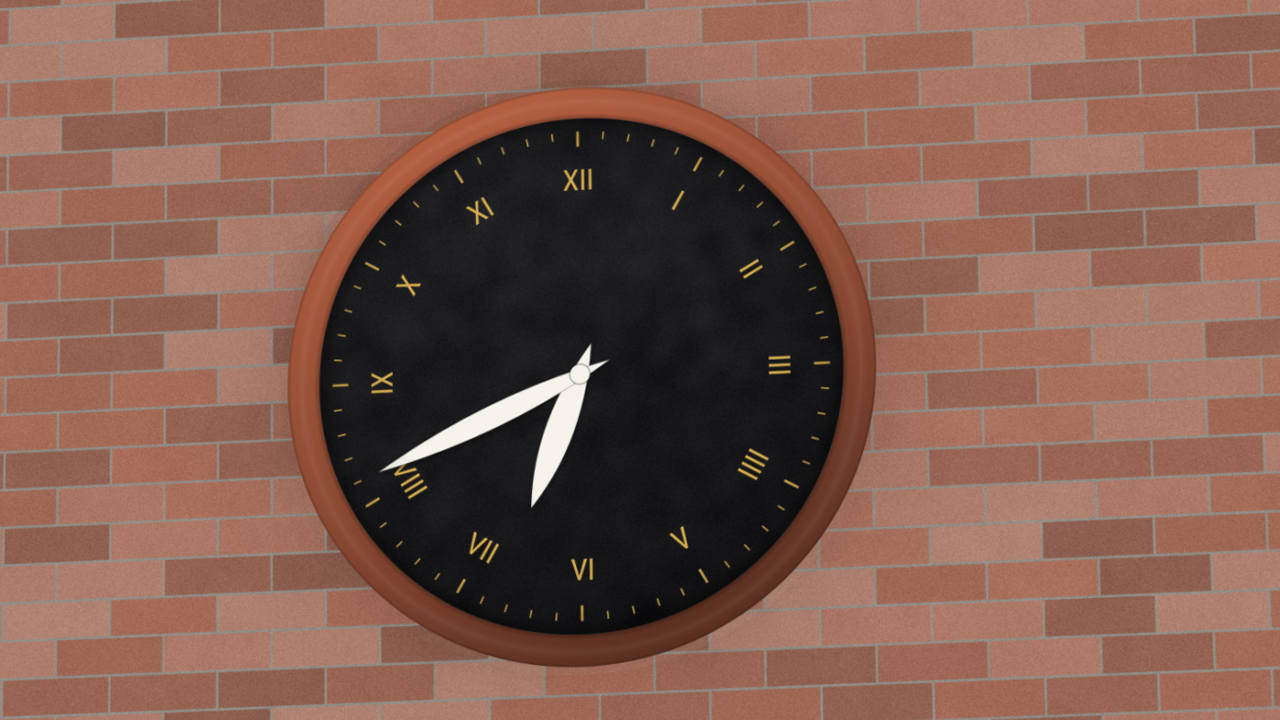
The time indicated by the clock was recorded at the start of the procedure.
6:41
